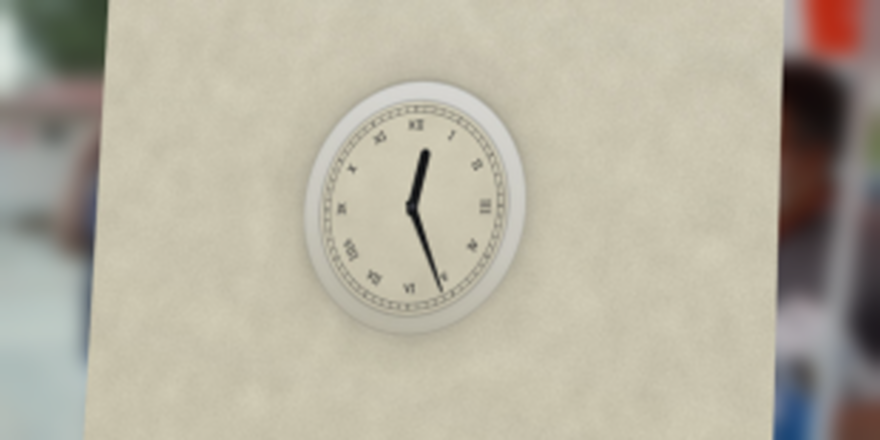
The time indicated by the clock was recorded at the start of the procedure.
12:26
